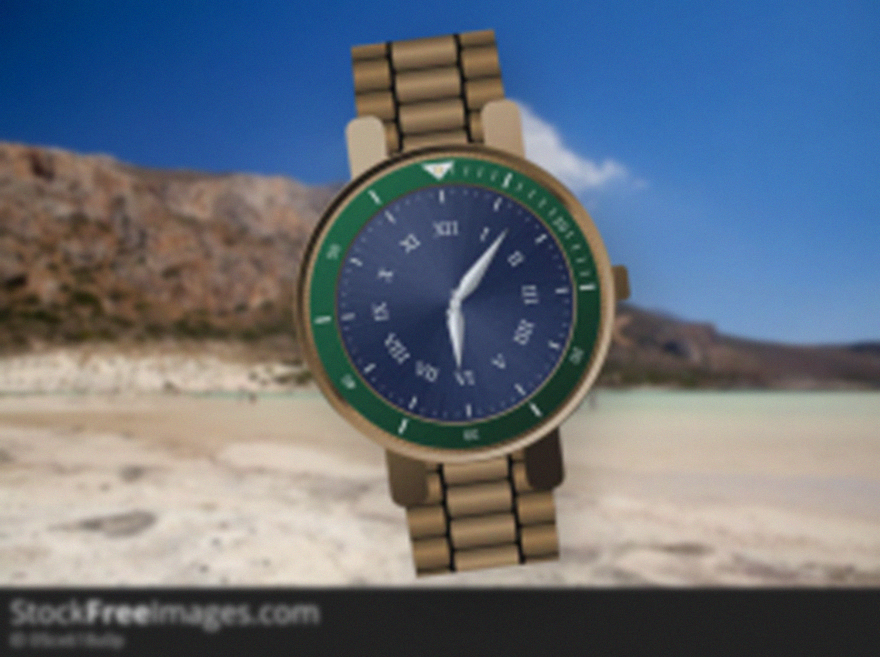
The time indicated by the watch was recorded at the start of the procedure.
6:07
